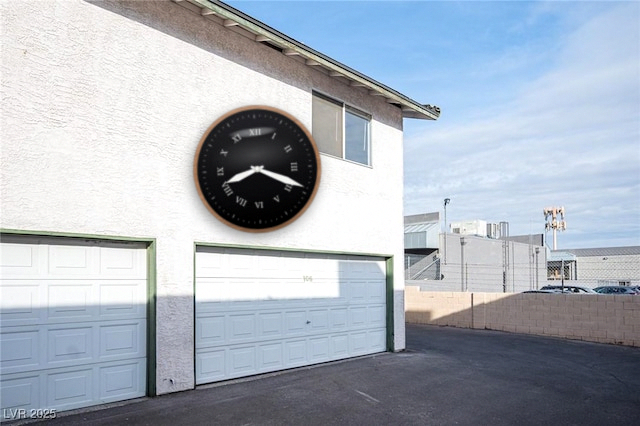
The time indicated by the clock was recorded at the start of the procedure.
8:19
